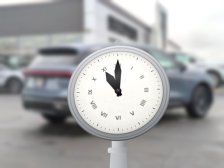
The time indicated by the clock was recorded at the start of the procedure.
11:00
